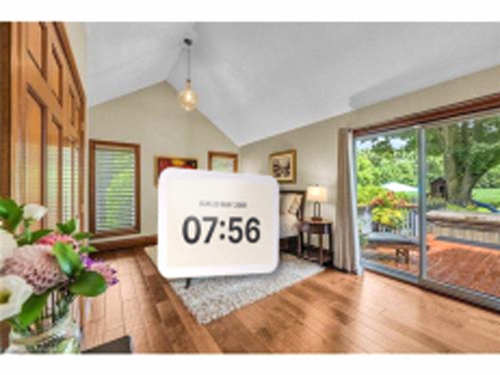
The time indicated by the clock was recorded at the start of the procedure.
7:56
